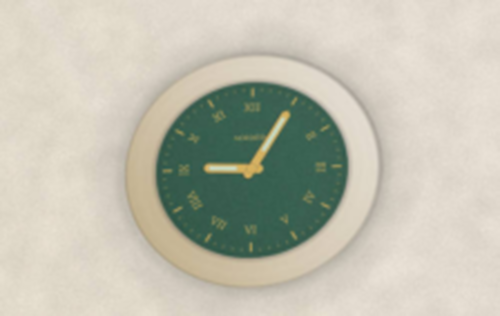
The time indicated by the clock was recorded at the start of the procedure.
9:05
